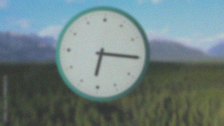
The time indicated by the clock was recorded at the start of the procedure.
6:15
